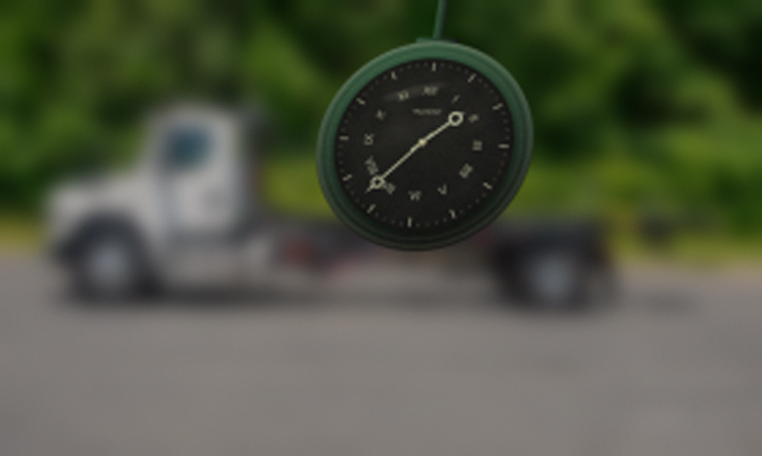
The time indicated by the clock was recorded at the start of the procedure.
1:37
